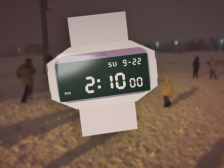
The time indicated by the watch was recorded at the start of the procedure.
2:10:00
